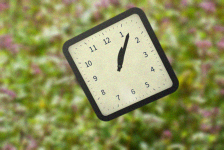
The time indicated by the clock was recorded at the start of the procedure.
1:07
